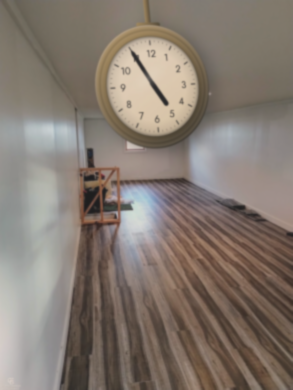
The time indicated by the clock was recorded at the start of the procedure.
4:55
